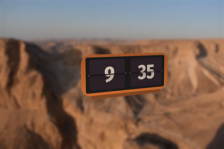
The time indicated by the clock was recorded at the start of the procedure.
9:35
